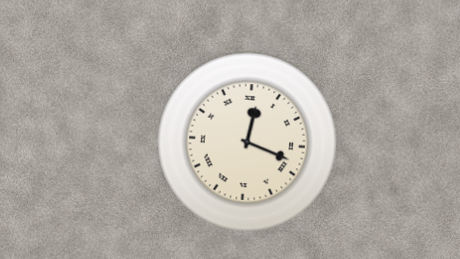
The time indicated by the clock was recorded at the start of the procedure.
12:18
